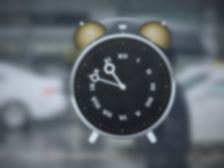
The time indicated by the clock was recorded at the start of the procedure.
10:48
